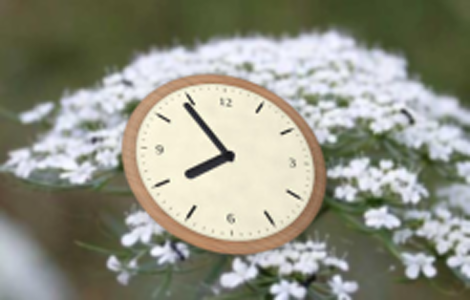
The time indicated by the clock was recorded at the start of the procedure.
7:54
